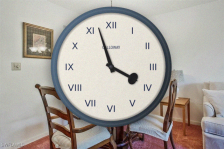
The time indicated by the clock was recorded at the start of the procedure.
3:57
